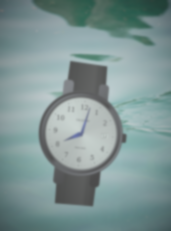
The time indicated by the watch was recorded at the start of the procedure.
8:02
